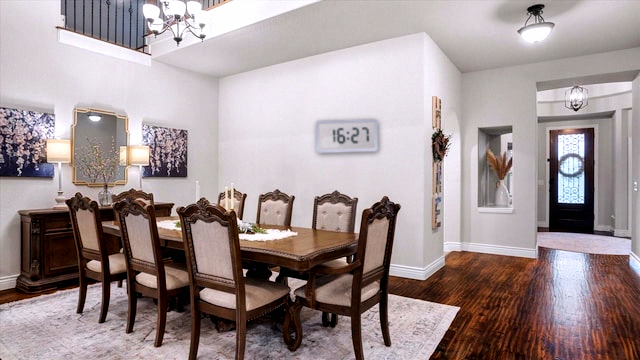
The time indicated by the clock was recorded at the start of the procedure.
16:27
